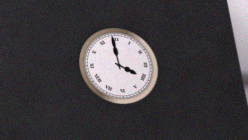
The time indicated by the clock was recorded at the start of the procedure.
3:59
